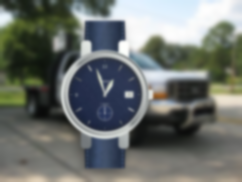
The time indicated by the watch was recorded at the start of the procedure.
12:57
